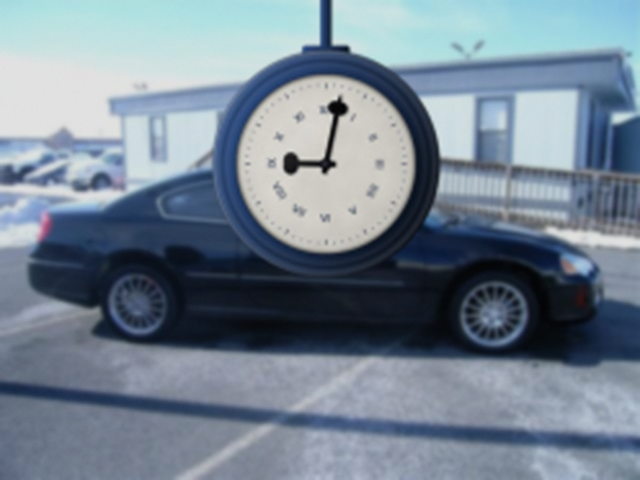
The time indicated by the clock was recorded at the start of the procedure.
9:02
